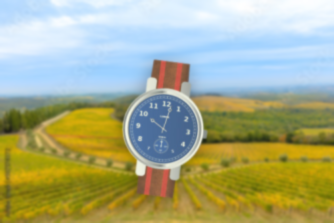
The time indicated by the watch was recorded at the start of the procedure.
10:02
